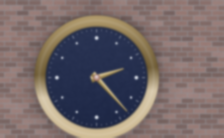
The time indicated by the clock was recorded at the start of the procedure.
2:23
